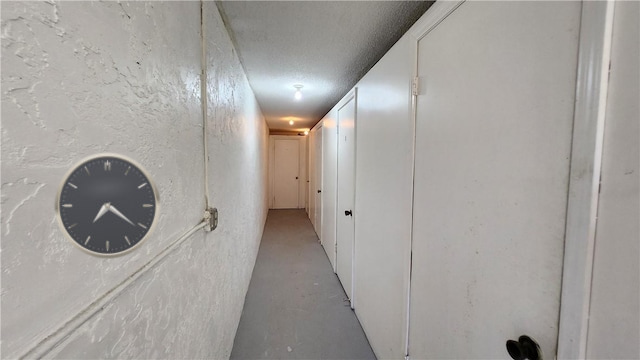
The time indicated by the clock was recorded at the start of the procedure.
7:21
